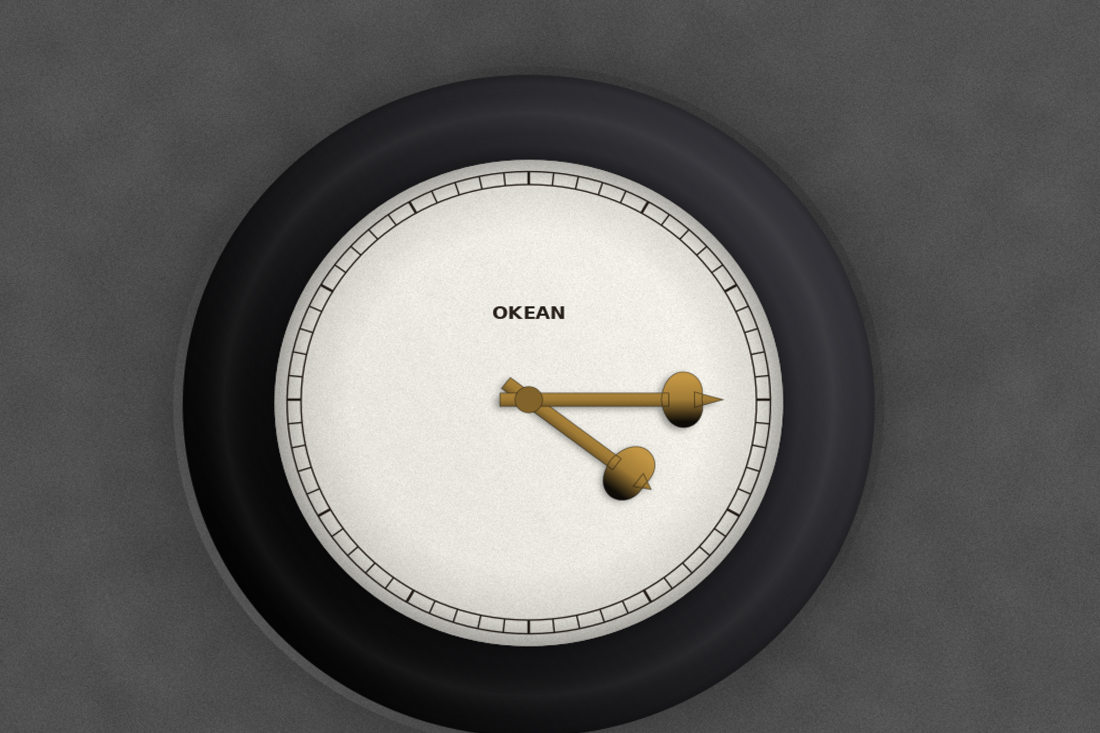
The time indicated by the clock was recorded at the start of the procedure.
4:15
